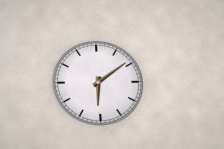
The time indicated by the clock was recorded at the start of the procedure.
6:09
